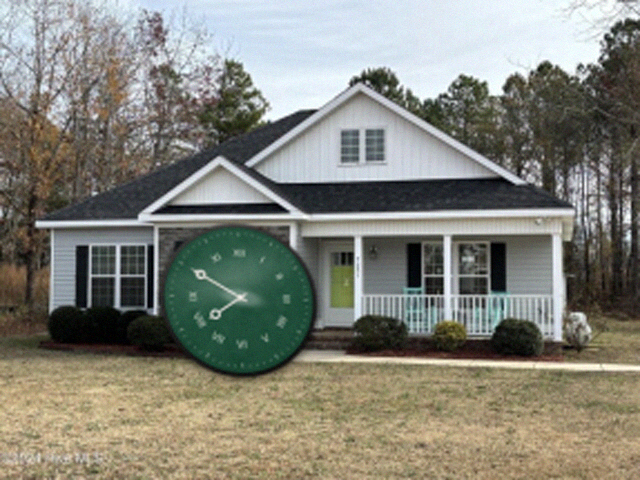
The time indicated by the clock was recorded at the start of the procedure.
7:50
